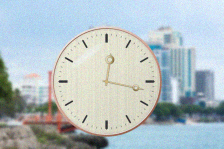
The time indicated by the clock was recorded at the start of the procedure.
12:17
